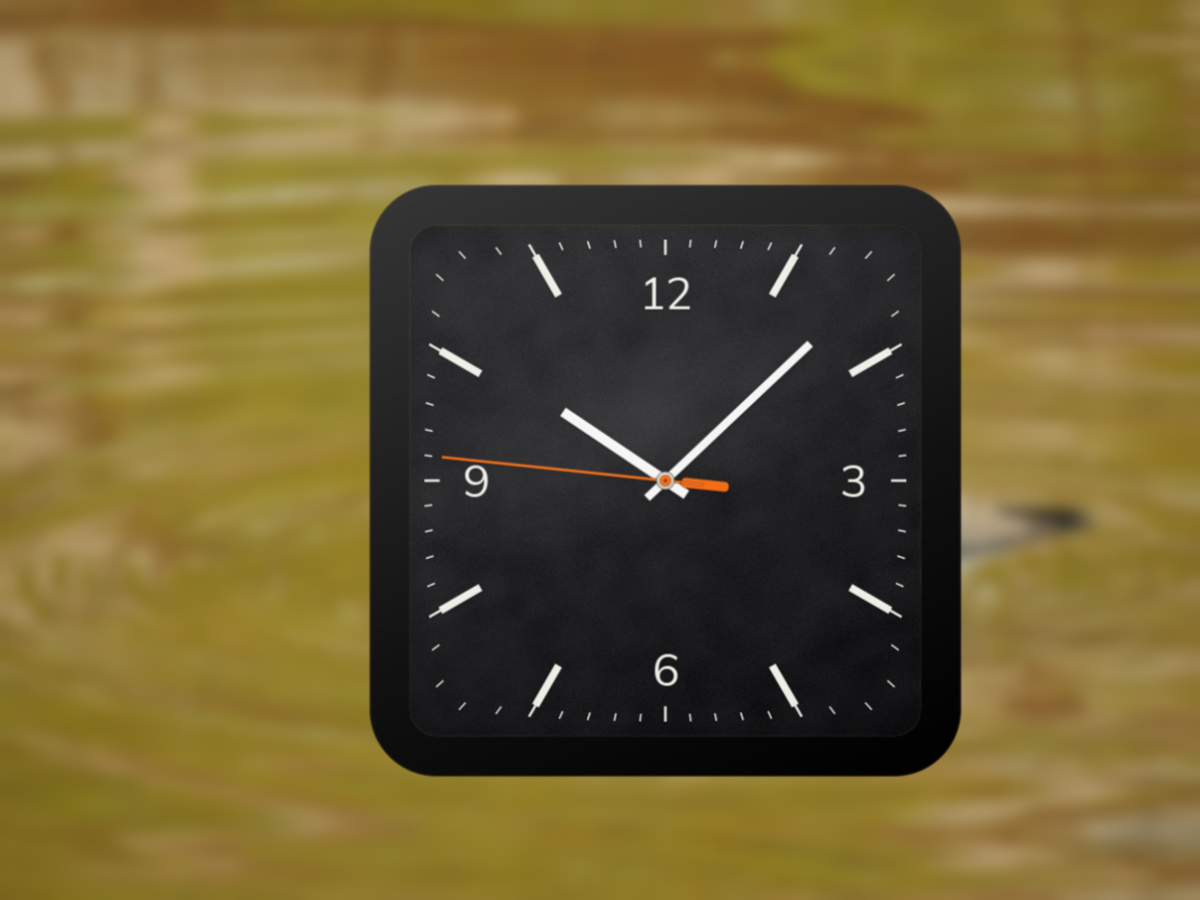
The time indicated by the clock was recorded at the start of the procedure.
10:07:46
